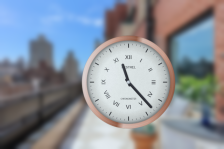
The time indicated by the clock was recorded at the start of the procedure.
11:23
